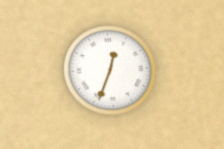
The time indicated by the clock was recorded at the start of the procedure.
12:34
